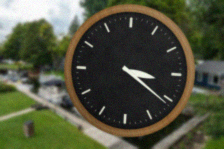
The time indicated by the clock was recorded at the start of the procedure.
3:21
